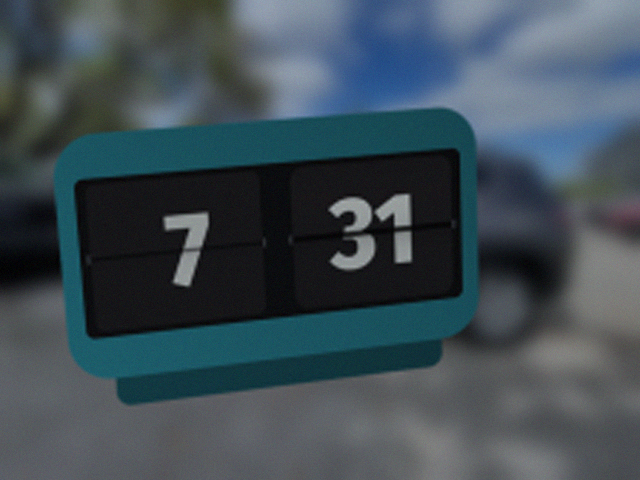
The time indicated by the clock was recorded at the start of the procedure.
7:31
